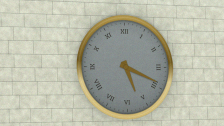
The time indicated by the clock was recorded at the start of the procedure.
5:19
